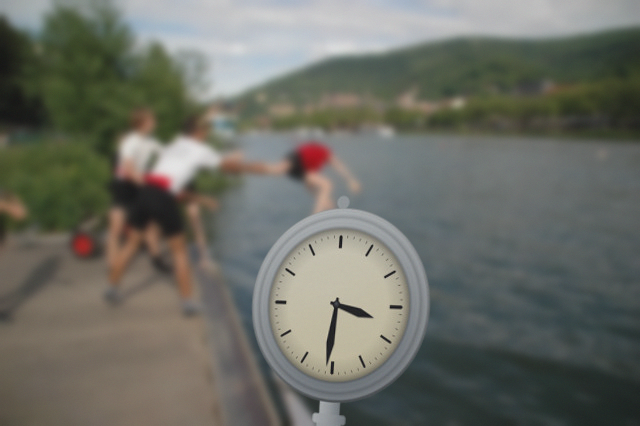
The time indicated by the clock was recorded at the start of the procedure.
3:31
